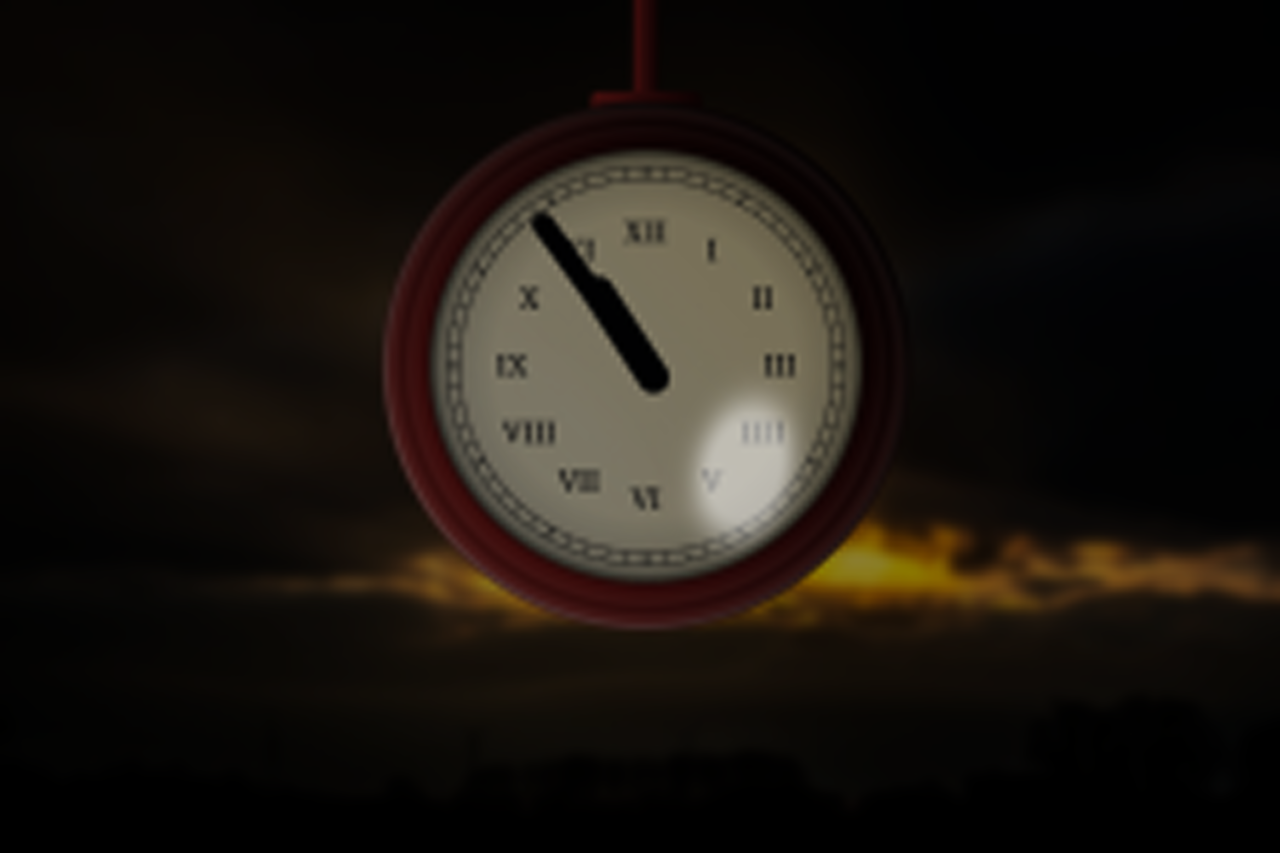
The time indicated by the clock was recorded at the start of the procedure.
10:54
